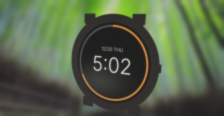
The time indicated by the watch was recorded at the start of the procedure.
5:02
